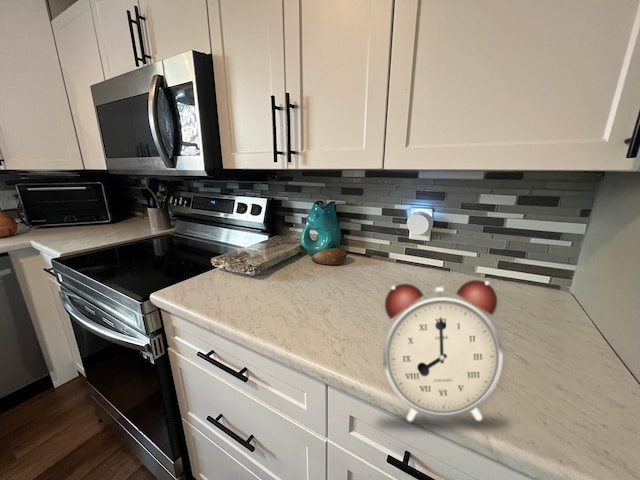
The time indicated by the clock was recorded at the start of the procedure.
8:00
